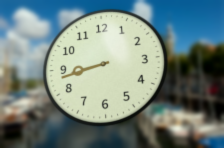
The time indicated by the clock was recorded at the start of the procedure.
8:43
